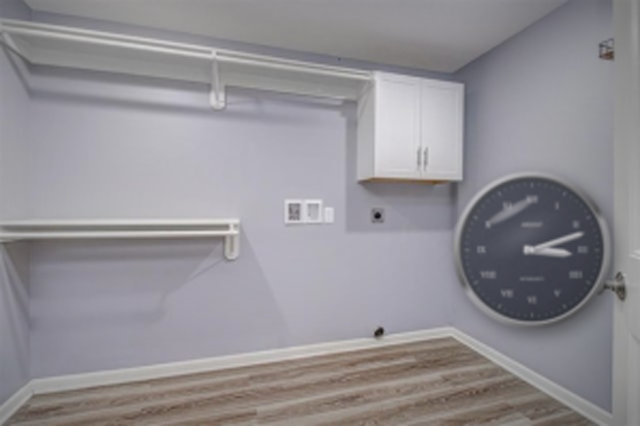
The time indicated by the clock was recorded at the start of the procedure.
3:12
